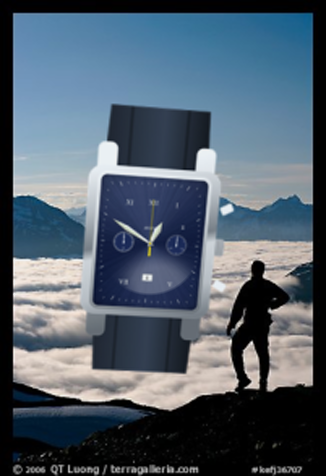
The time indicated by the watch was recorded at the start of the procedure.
12:50
